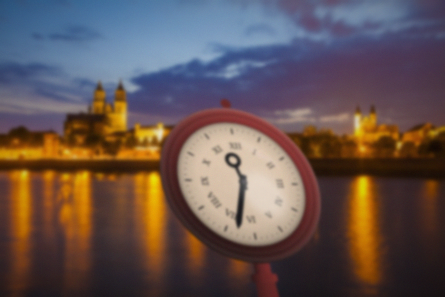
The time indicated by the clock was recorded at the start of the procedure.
11:33
